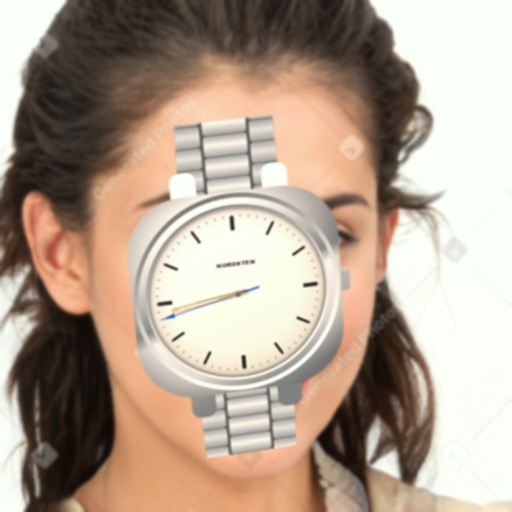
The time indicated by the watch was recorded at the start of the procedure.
8:43:43
